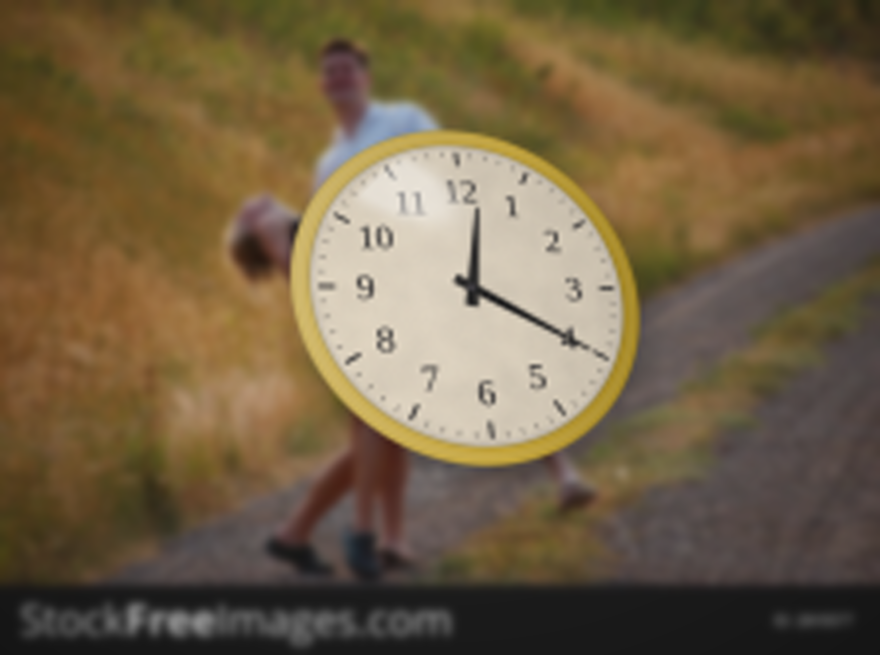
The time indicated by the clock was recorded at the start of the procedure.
12:20
